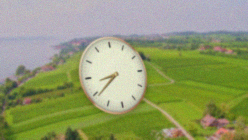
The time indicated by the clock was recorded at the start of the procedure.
8:39
